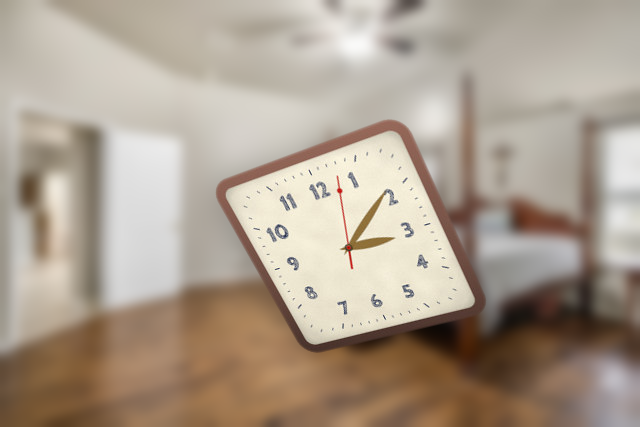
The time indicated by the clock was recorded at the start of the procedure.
3:09:03
